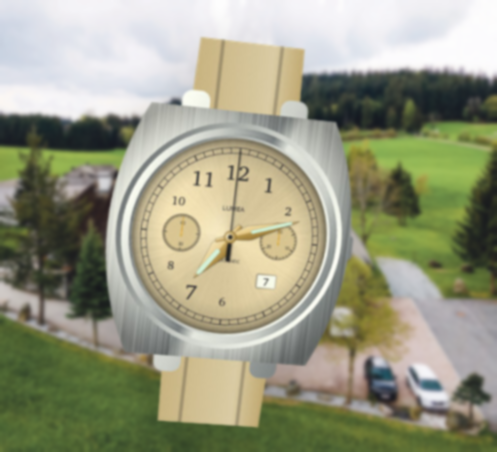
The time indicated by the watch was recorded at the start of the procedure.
7:12
